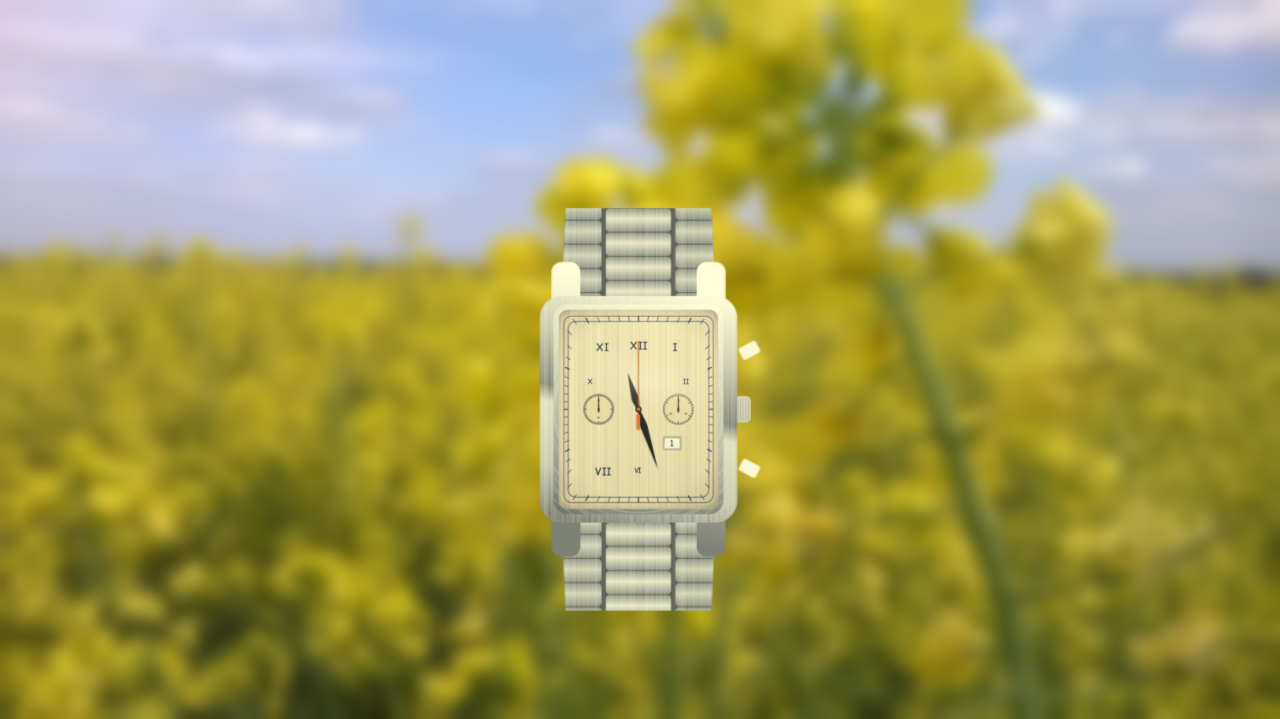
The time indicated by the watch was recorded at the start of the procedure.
11:27
